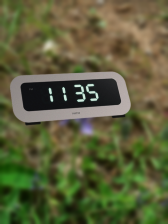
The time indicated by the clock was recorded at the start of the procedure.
11:35
